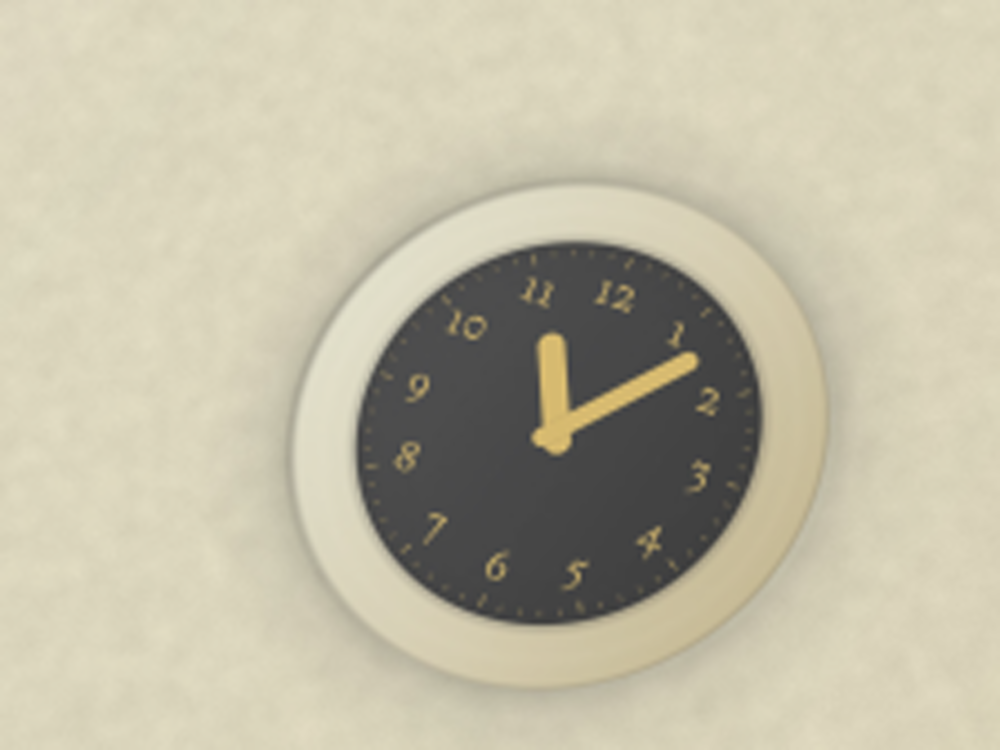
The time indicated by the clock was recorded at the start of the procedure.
11:07
